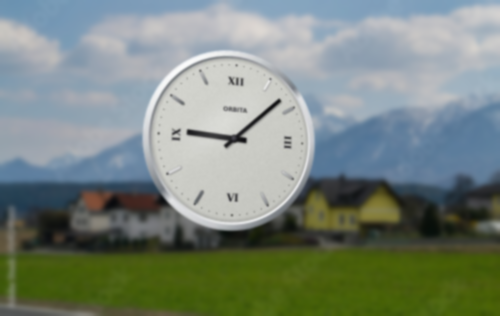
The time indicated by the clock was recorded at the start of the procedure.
9:08
